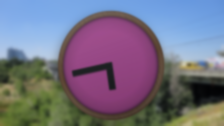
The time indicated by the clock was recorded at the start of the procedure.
5:43
